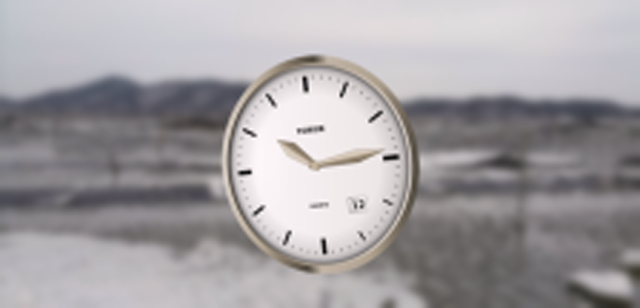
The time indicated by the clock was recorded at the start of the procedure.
10:14
